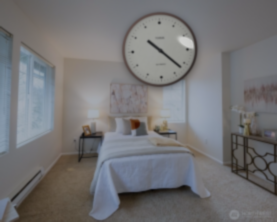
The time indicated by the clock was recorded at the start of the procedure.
10:22
